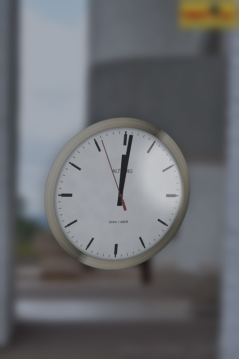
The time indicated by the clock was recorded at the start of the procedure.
12:00:56
